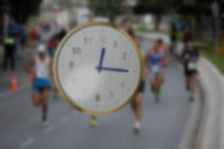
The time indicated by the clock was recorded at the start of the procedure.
12:15
